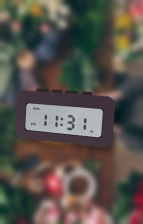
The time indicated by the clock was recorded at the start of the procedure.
11:31
